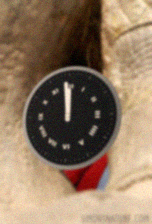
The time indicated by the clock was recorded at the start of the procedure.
11:59
